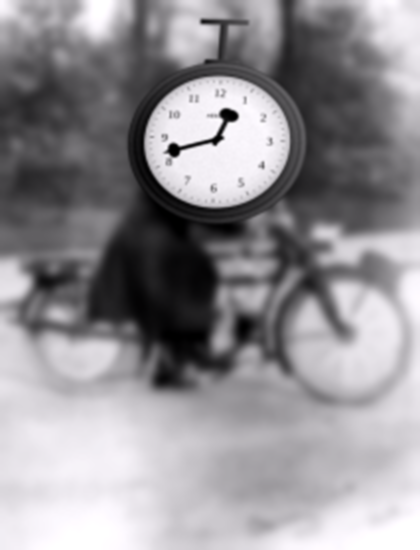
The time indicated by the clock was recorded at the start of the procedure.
12:42
